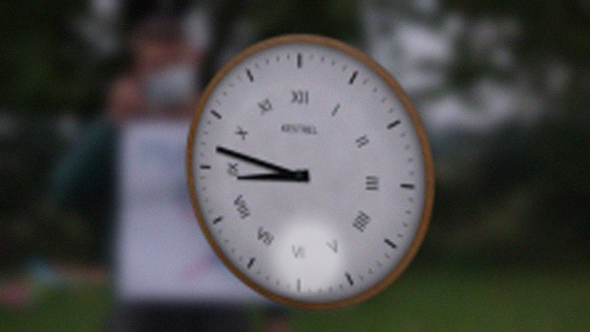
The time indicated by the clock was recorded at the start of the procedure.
8:47
